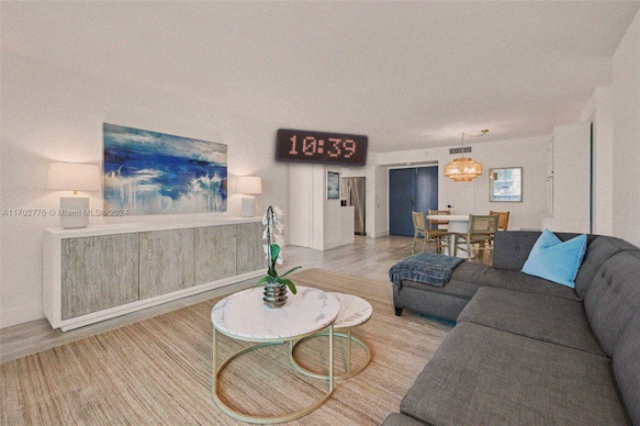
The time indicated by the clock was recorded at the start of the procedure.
10:39
